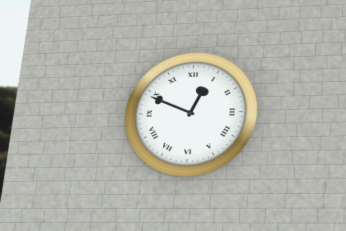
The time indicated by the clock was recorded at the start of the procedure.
12:49
